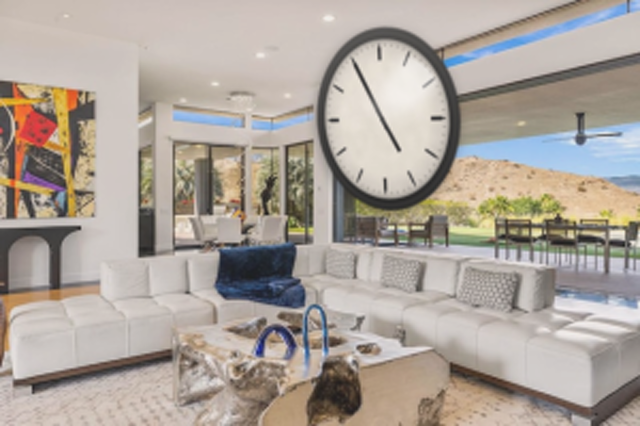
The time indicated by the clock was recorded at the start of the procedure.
4:55
